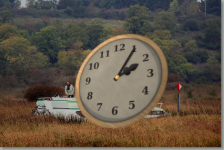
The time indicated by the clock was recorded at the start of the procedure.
2:05
